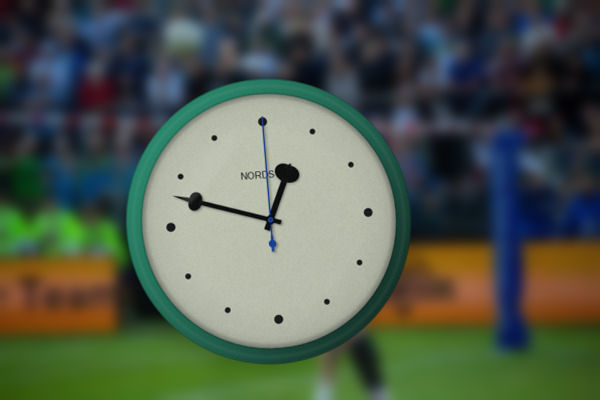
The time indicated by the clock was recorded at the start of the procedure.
12:48:00
